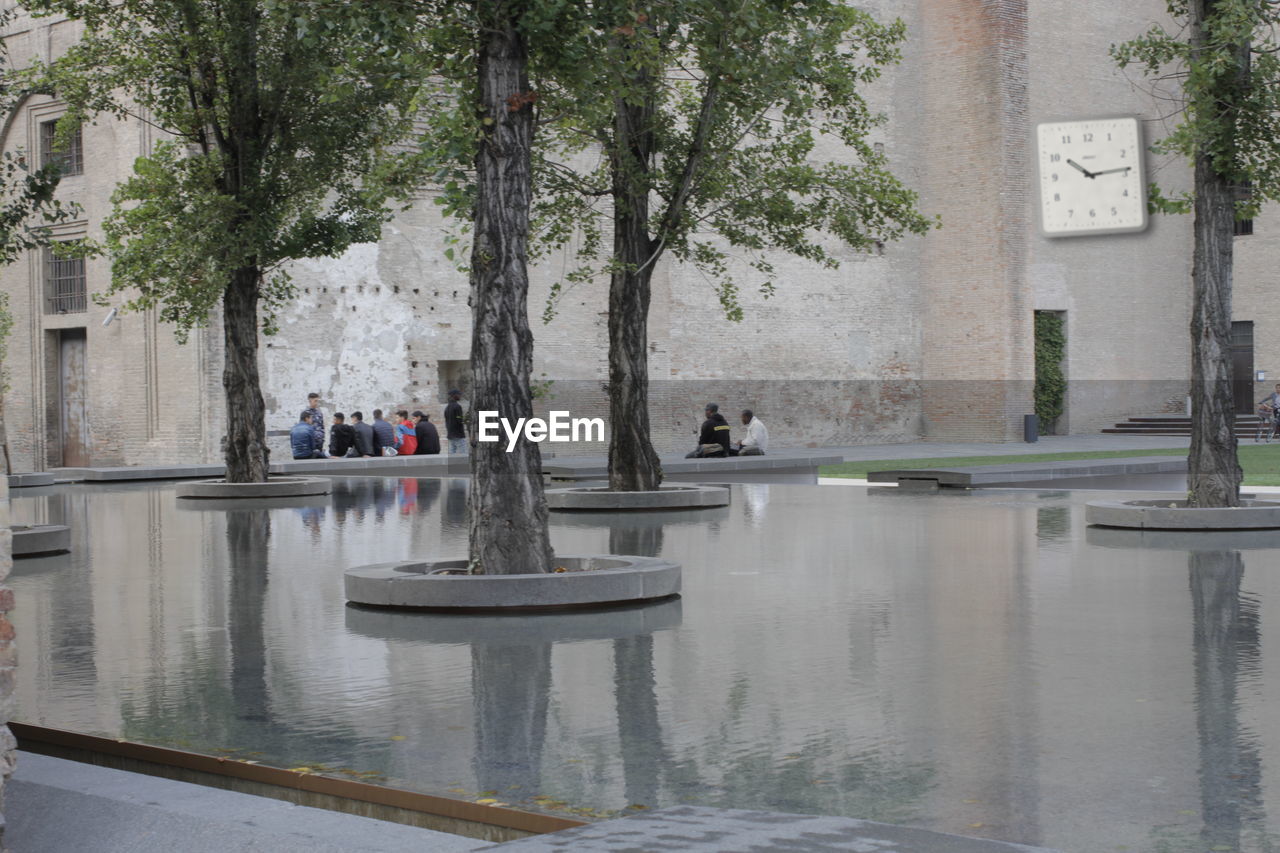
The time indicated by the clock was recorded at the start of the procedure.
10:14
